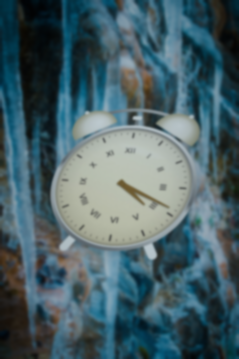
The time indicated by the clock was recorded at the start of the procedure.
4:19
